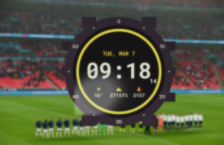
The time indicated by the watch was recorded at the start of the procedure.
9:18
